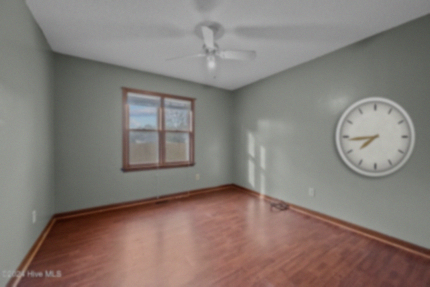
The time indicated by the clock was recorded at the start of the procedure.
7:44
